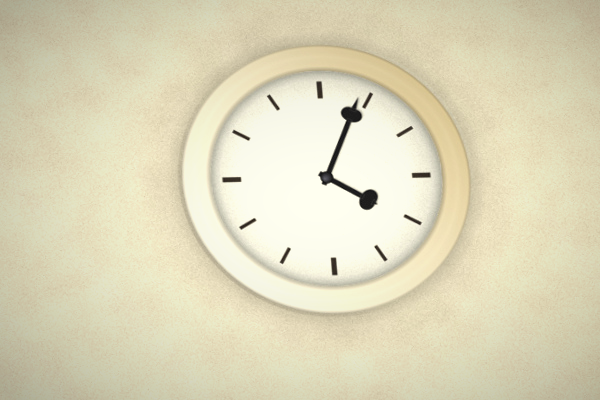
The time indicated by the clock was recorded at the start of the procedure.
4:04
